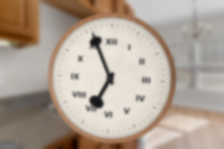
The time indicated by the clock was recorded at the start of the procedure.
6:56
